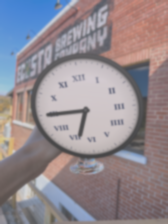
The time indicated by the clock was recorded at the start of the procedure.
6:45
